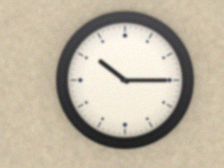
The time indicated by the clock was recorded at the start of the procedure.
10:15
